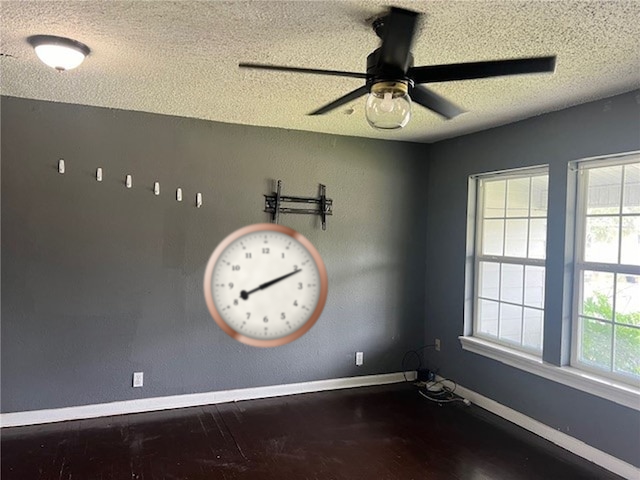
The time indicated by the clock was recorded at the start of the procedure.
8:11
